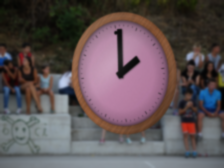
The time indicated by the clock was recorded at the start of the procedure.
2:01
